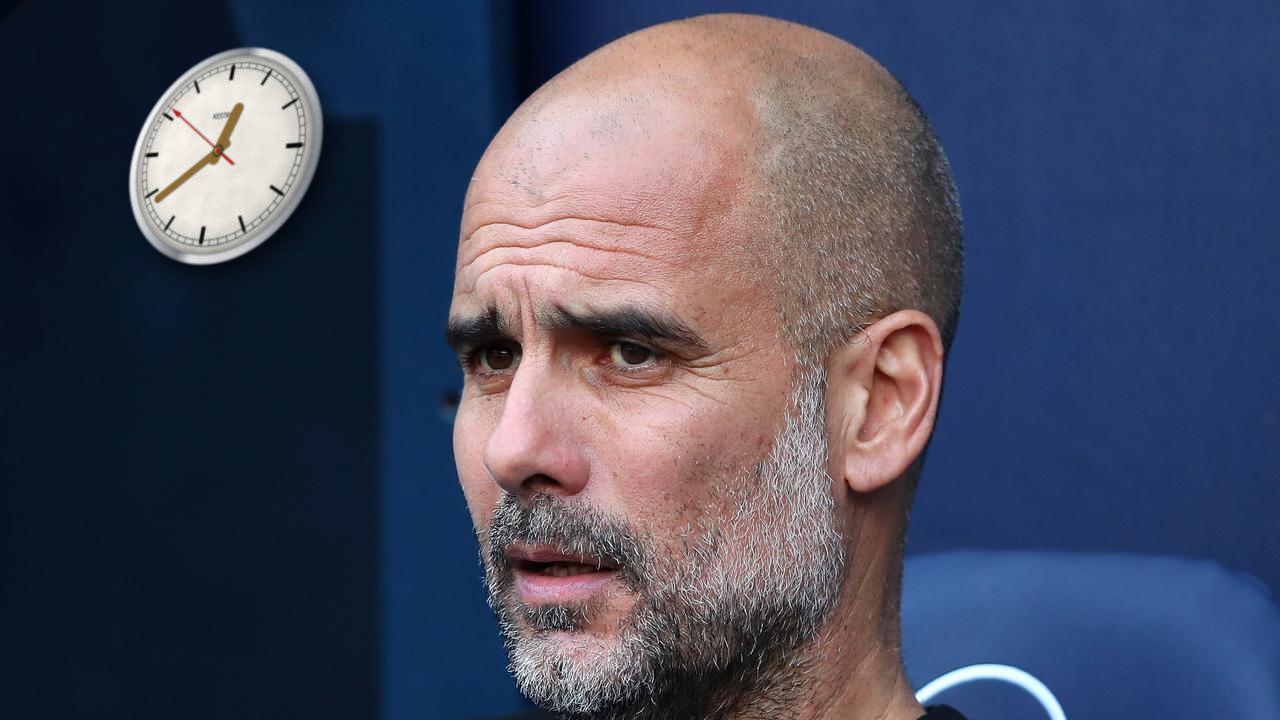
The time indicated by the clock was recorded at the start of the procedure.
12:38:51
